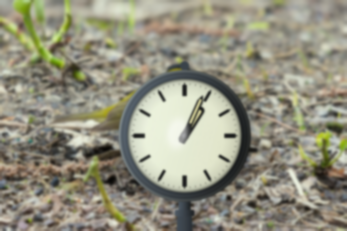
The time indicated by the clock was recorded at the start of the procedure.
1:04
